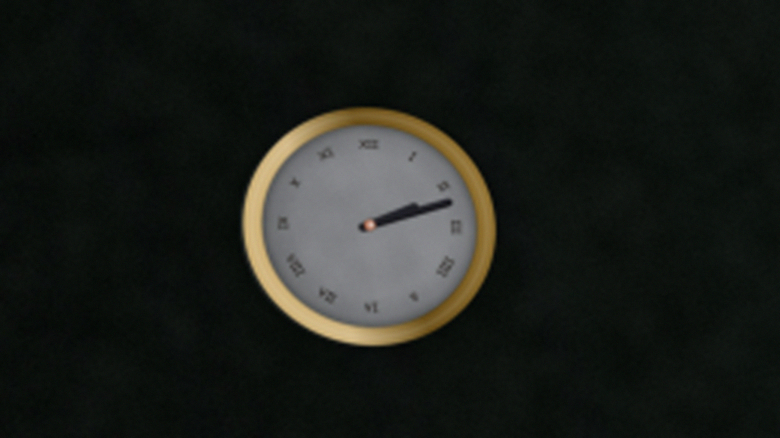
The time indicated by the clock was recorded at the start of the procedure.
2:12
